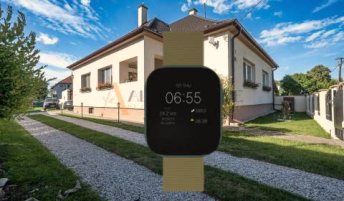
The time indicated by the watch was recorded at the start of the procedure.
6:55
